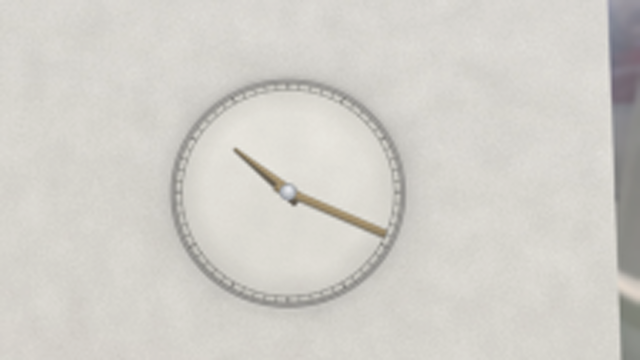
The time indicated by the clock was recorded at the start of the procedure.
10:19
